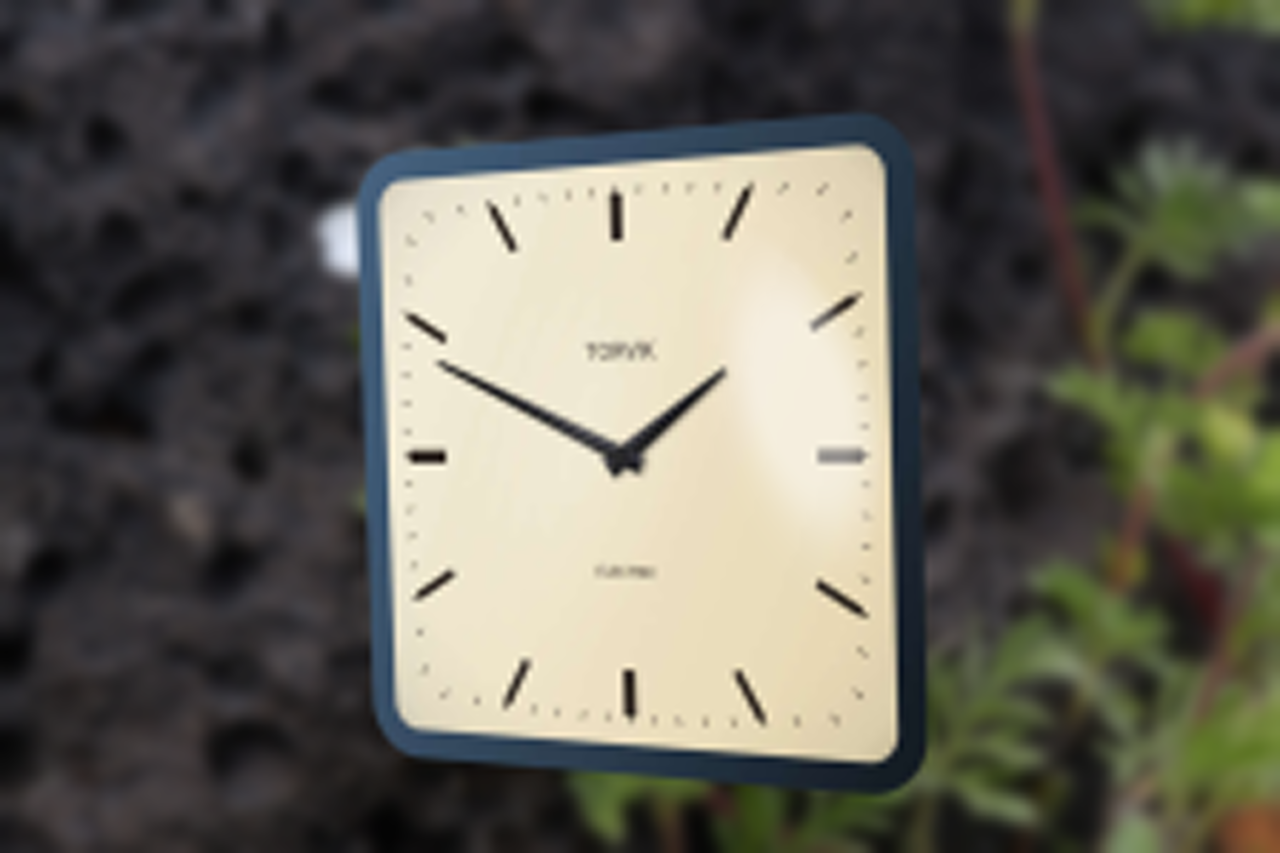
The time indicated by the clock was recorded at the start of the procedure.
1:49
